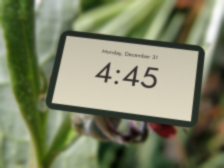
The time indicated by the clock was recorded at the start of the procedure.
4:45
